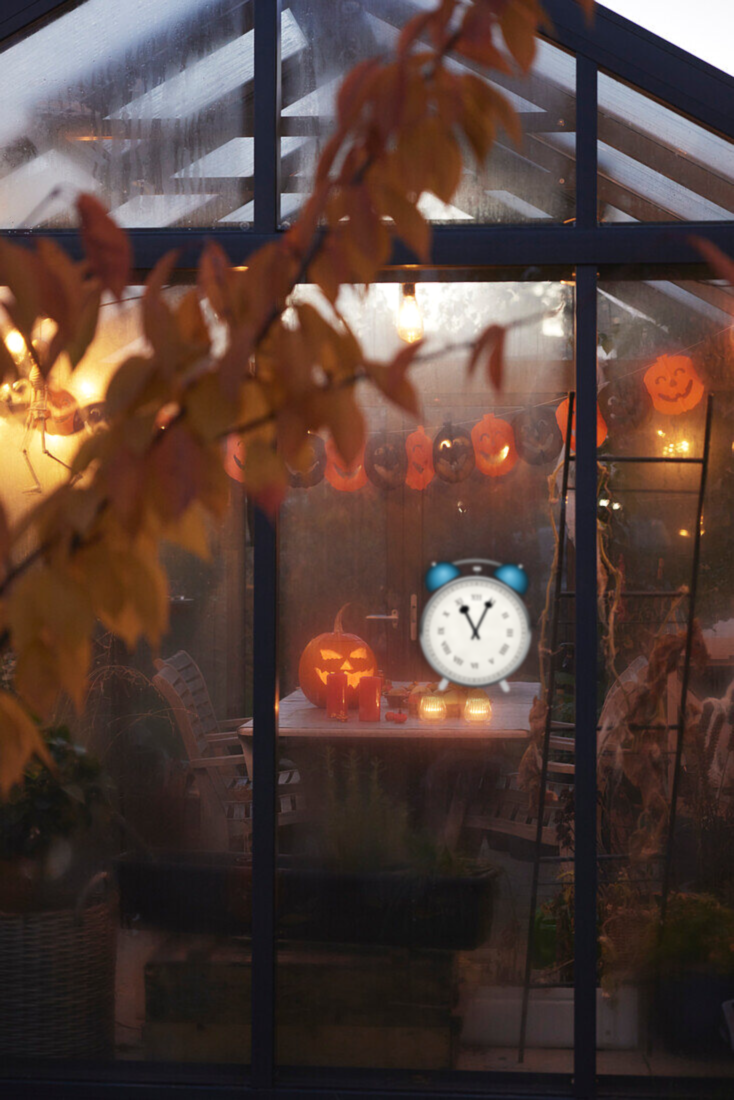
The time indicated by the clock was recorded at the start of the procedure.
11:04
